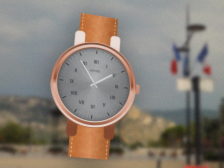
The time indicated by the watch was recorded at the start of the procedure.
1:54
